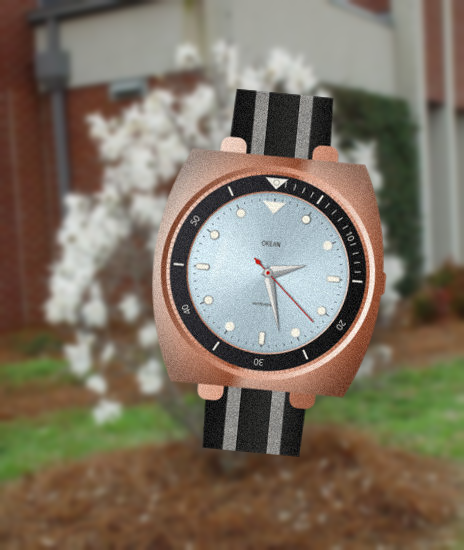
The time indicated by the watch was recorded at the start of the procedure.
2:27:22
